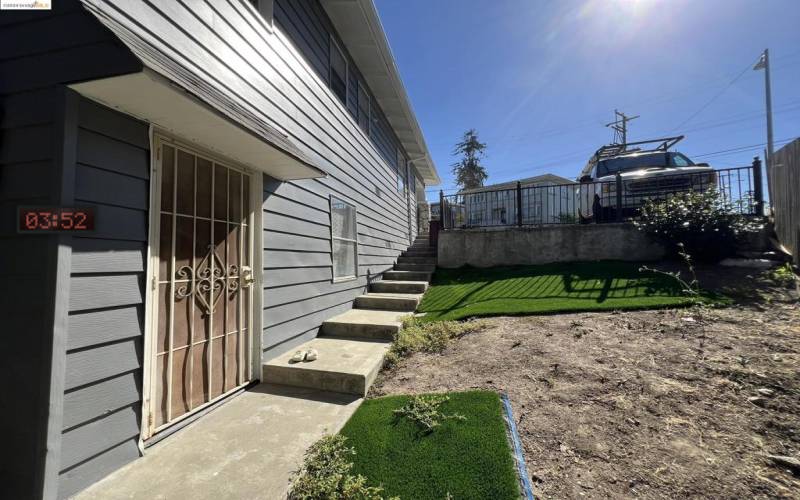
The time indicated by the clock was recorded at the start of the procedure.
3:52
